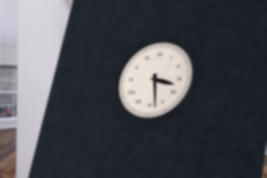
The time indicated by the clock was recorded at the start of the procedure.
3:28
